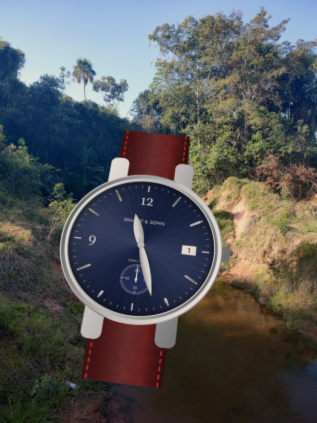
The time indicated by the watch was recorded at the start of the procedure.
11:27
